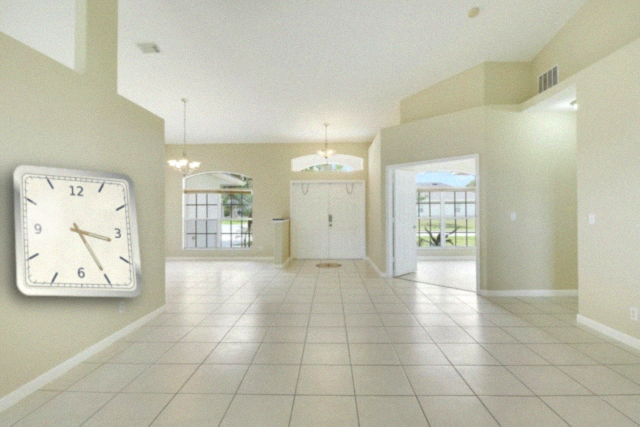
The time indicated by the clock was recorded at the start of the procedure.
3:25
